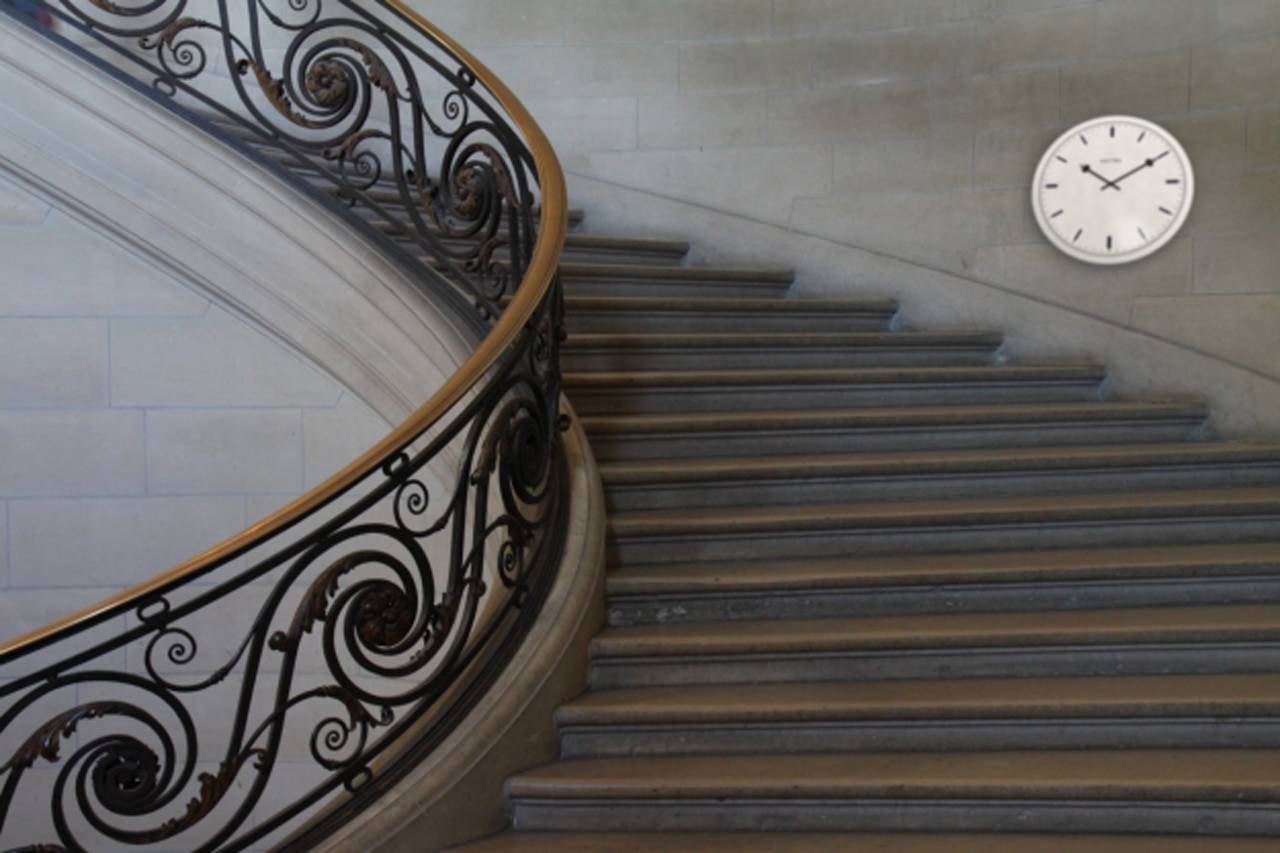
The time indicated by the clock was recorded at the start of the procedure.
10:10
